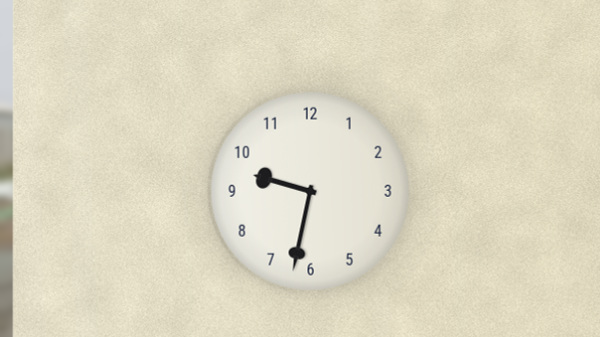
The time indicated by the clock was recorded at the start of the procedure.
9:32
